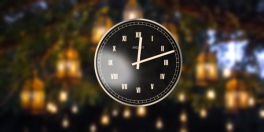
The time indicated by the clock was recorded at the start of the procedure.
12:12
